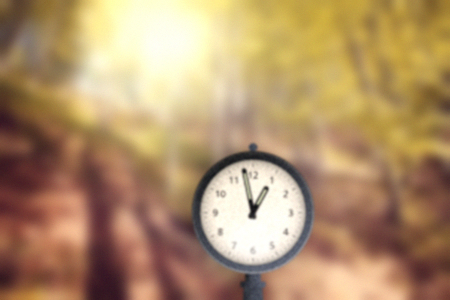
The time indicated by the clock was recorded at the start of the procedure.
12:58
